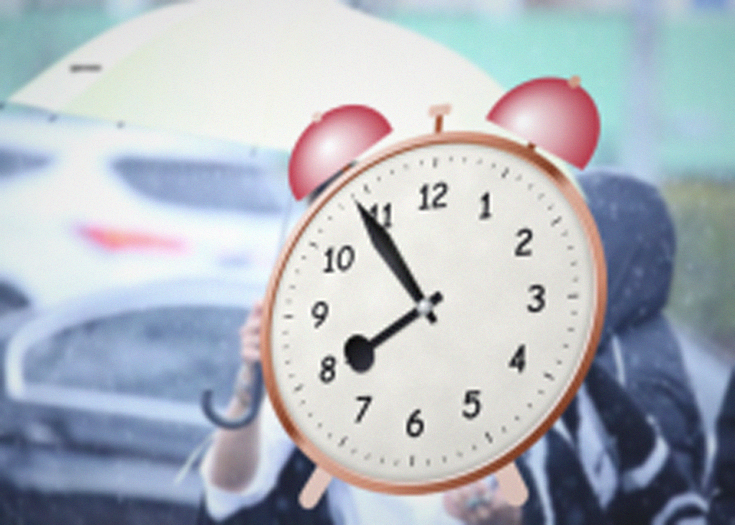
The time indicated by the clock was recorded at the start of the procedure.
7:54
